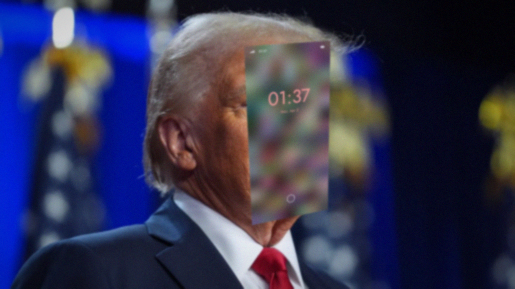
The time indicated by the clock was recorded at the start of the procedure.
1:37
